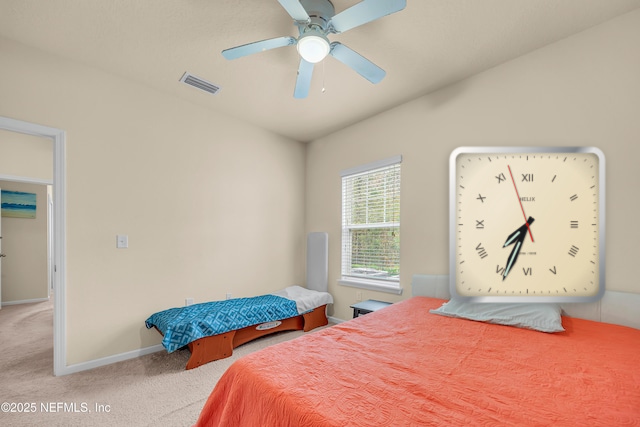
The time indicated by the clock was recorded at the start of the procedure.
7:33:57
